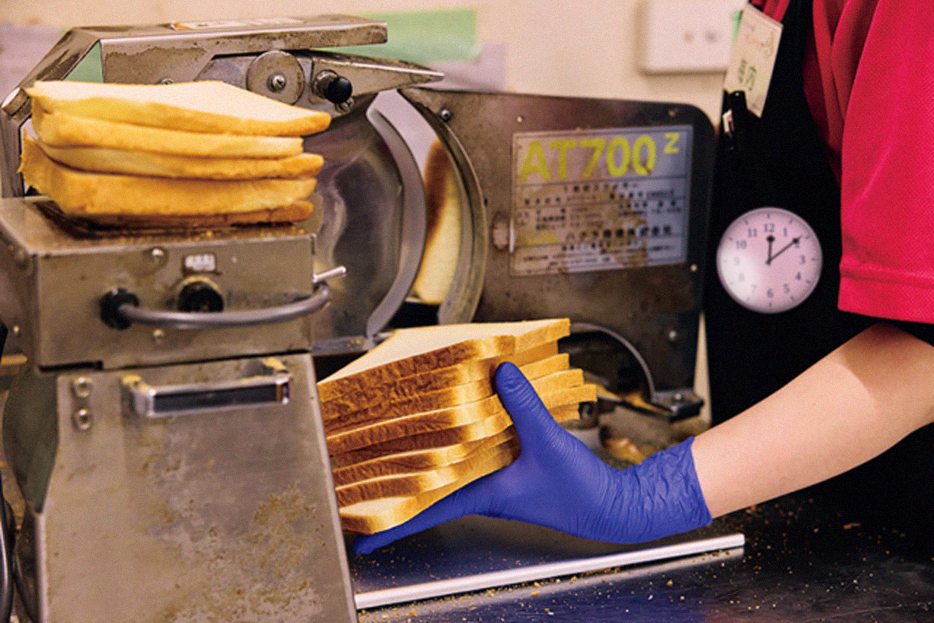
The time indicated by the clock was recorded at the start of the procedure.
12:09
